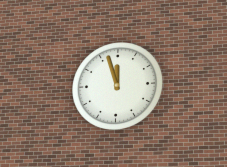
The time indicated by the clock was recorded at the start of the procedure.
11:57
